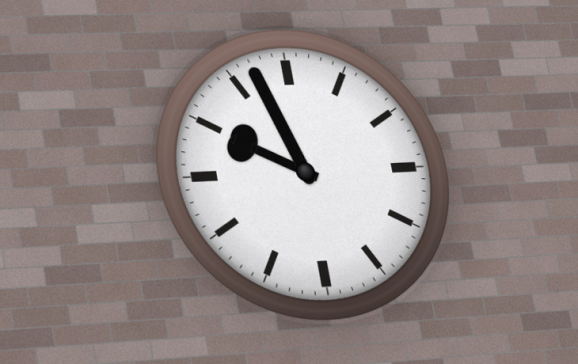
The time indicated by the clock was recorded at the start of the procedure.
9:57
